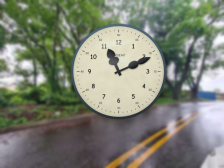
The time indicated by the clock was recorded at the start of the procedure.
11:11
